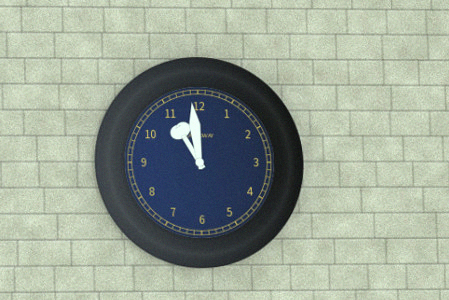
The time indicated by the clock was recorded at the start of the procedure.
10:59
